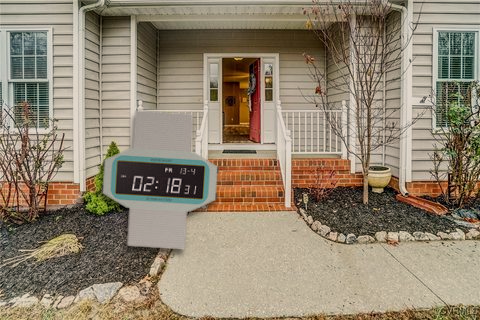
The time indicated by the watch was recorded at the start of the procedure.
2:18:31
